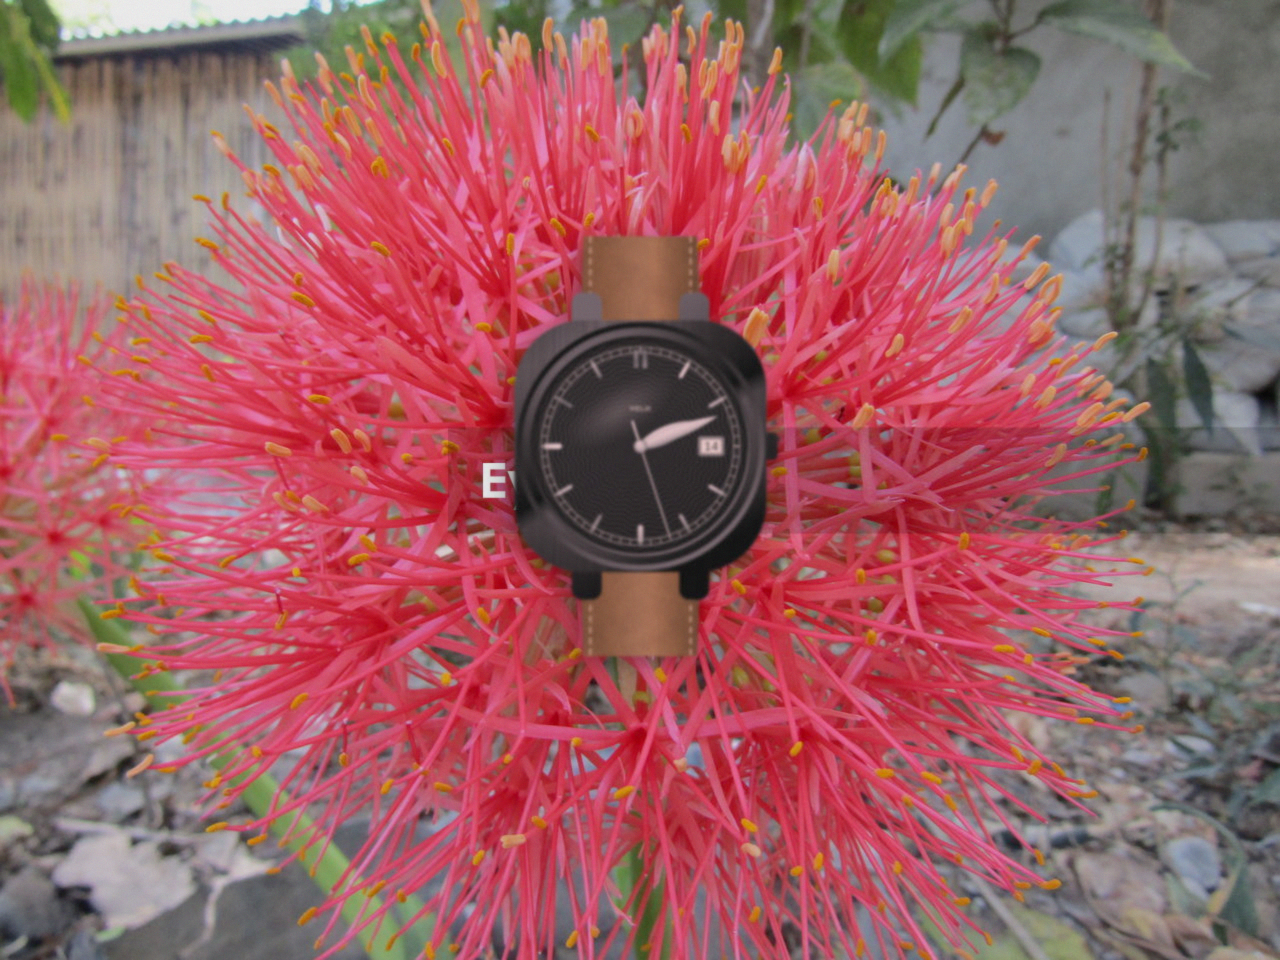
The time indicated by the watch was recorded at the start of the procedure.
2:11:27
